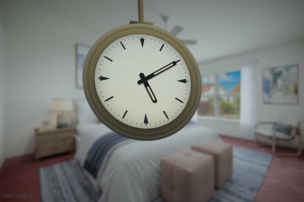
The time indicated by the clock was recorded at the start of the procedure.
5:10
